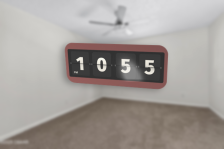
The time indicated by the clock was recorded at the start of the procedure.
10:55
